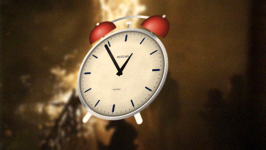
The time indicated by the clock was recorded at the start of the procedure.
12:54
